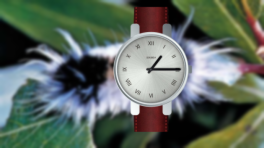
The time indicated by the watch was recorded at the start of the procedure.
1:15
